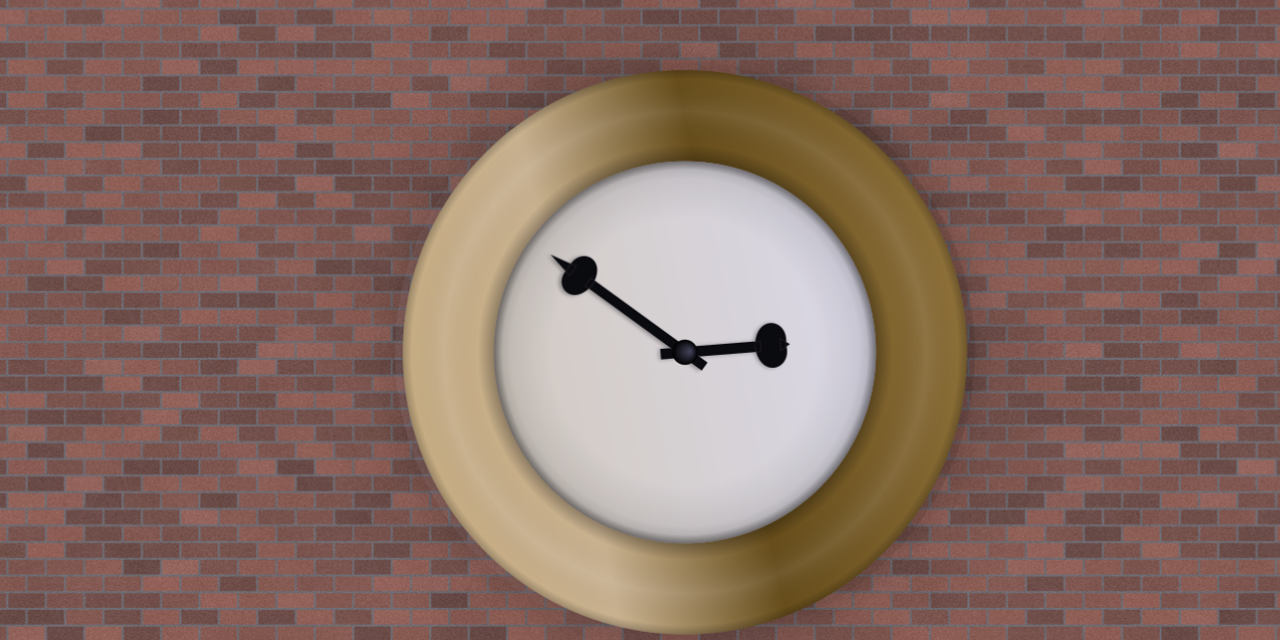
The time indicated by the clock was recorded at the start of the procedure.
2:51
